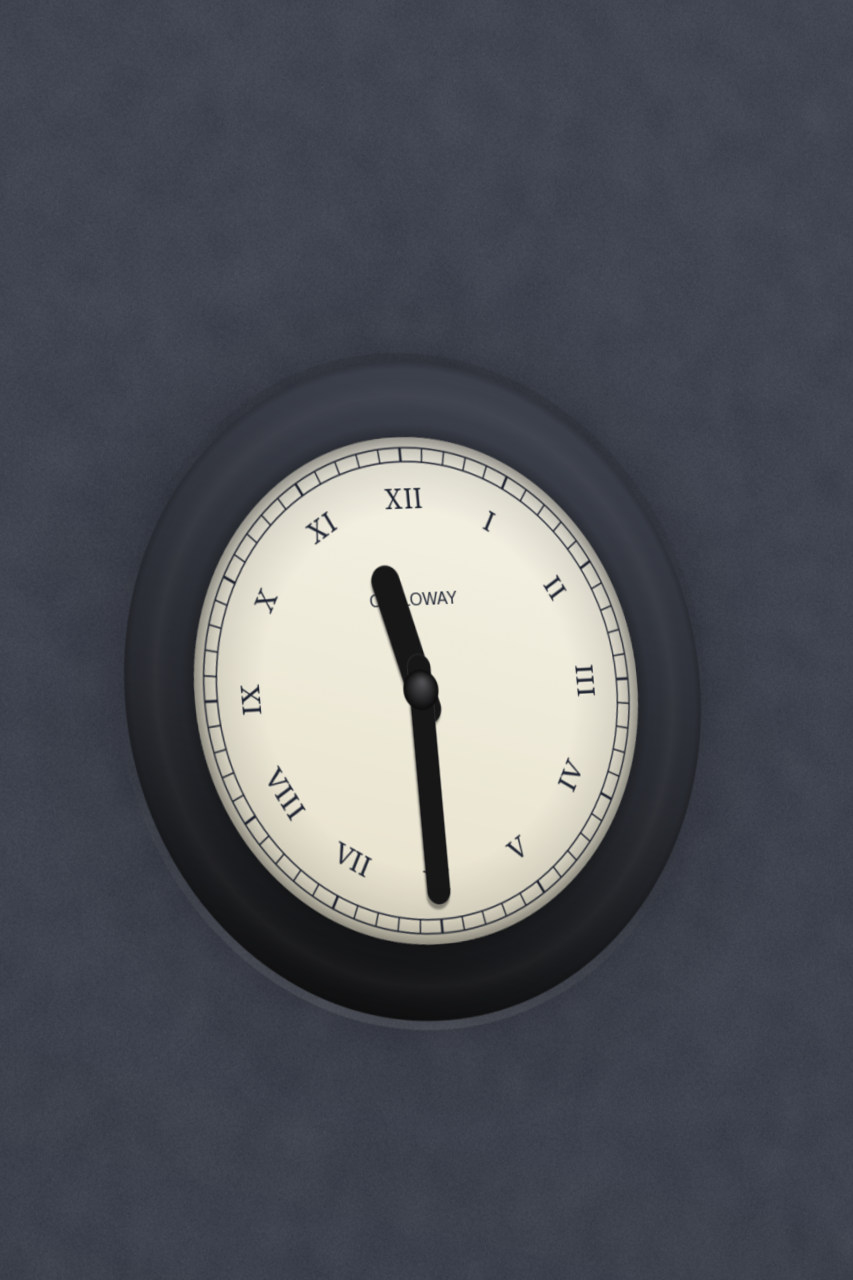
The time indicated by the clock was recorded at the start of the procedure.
11:30
